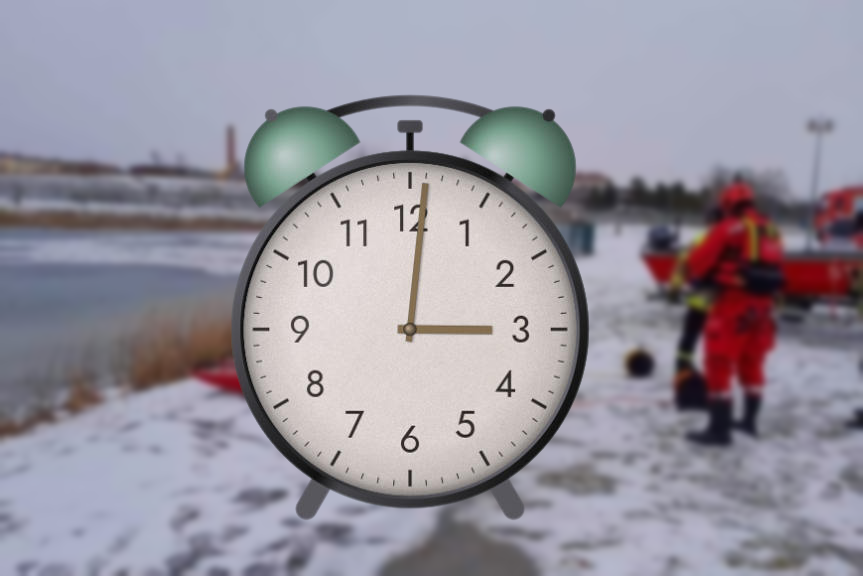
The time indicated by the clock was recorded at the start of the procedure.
3:01
